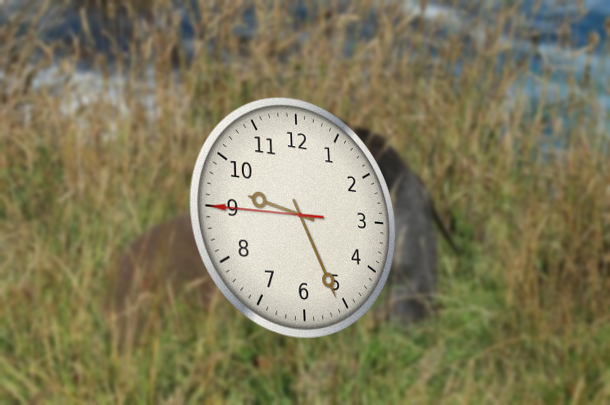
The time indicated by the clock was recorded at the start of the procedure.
9:25:45
